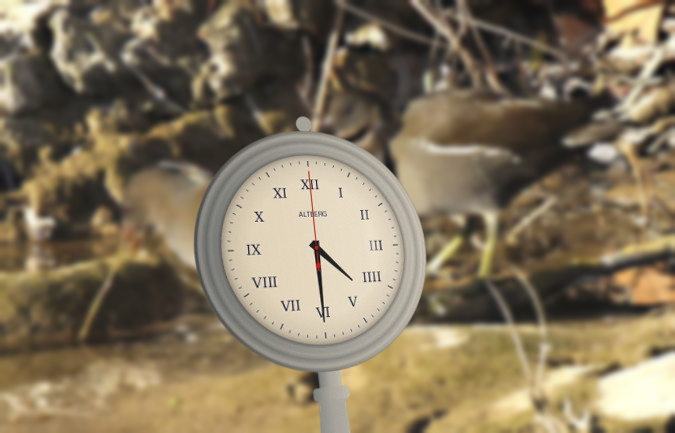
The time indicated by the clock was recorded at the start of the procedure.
4:30:00
